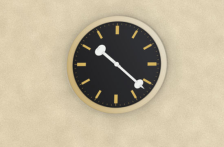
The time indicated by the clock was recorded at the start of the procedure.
10:22
